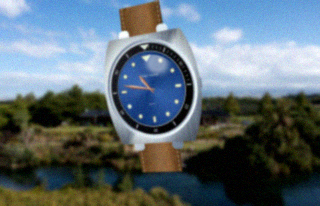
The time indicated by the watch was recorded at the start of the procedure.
10:47
